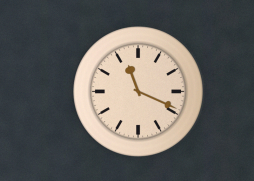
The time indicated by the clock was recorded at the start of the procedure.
11:19
